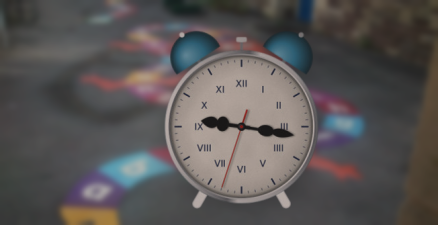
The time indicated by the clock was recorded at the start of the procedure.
9:16:33
